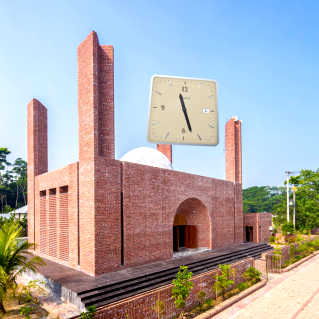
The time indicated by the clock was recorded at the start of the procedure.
11:27
